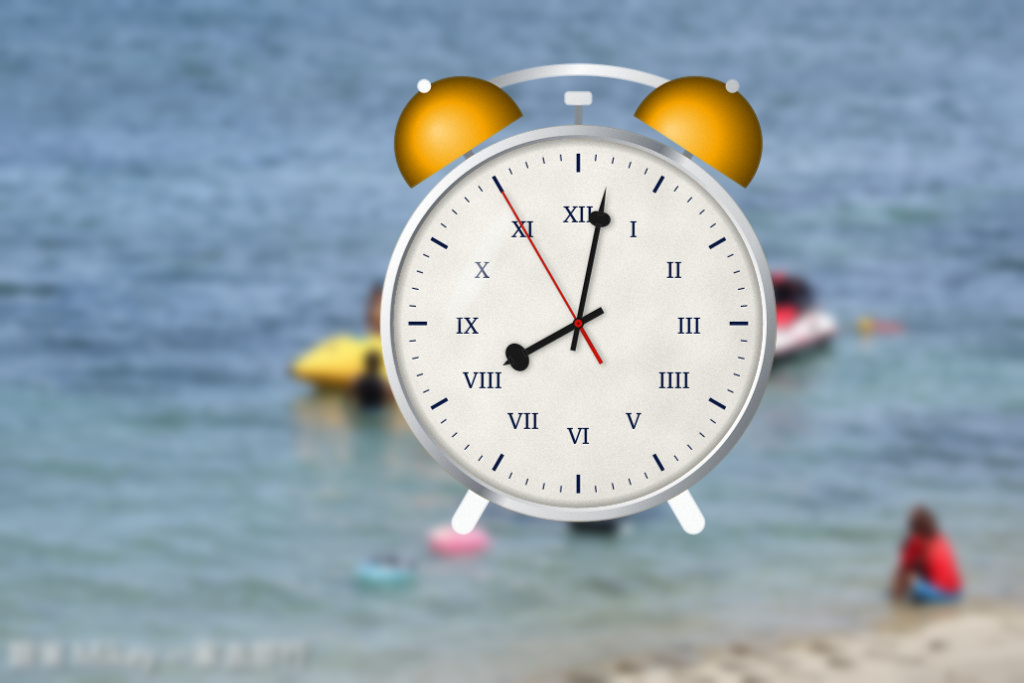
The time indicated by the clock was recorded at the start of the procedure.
8:01:55
